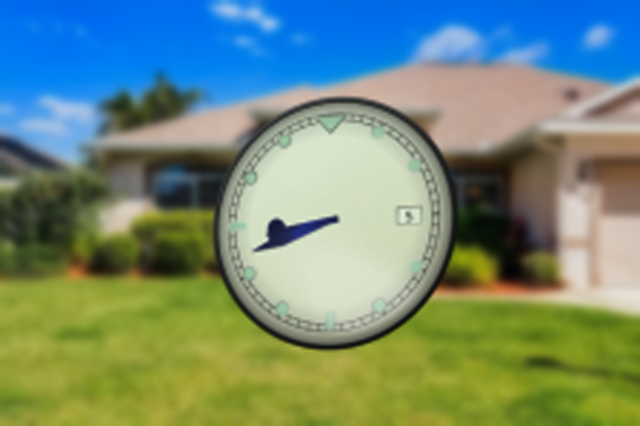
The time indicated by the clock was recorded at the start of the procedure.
8:42
